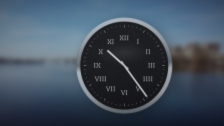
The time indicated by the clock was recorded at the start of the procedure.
10:24
